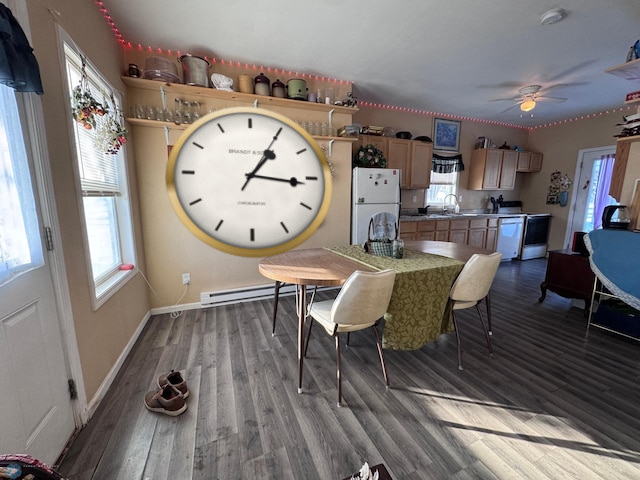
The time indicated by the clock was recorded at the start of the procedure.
1:16:05
